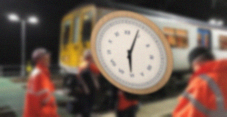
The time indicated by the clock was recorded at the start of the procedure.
6:04
